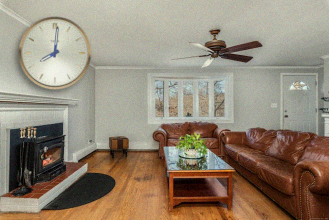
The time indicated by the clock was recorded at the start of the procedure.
8:01
